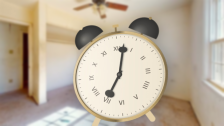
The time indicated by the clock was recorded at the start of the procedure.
7:02
